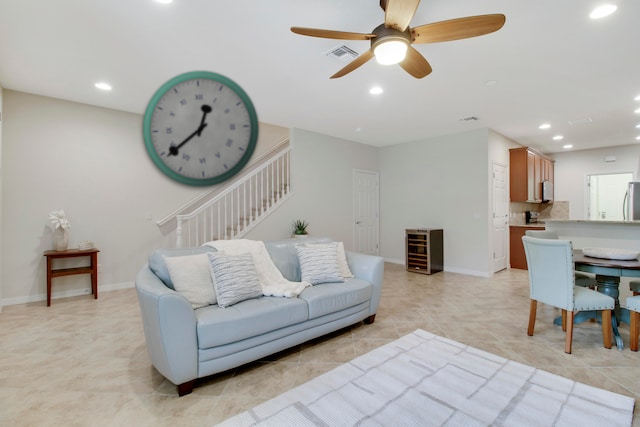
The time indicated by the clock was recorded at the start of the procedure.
12:39
